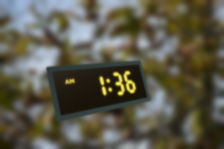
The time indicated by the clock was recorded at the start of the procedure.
1:36
